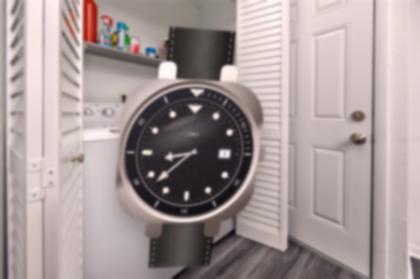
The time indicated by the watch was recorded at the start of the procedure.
8:38
